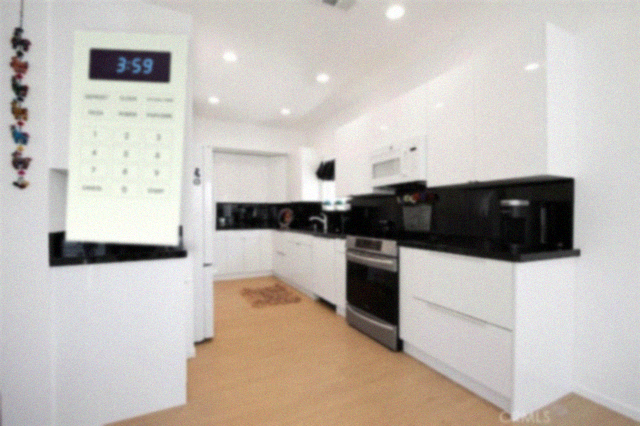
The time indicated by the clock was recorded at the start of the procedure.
3:59
